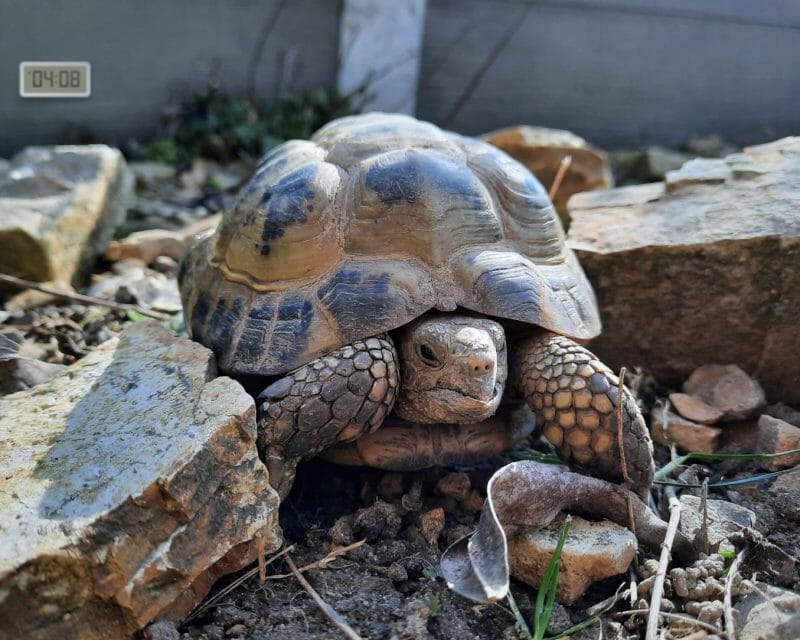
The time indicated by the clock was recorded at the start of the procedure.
4:08
